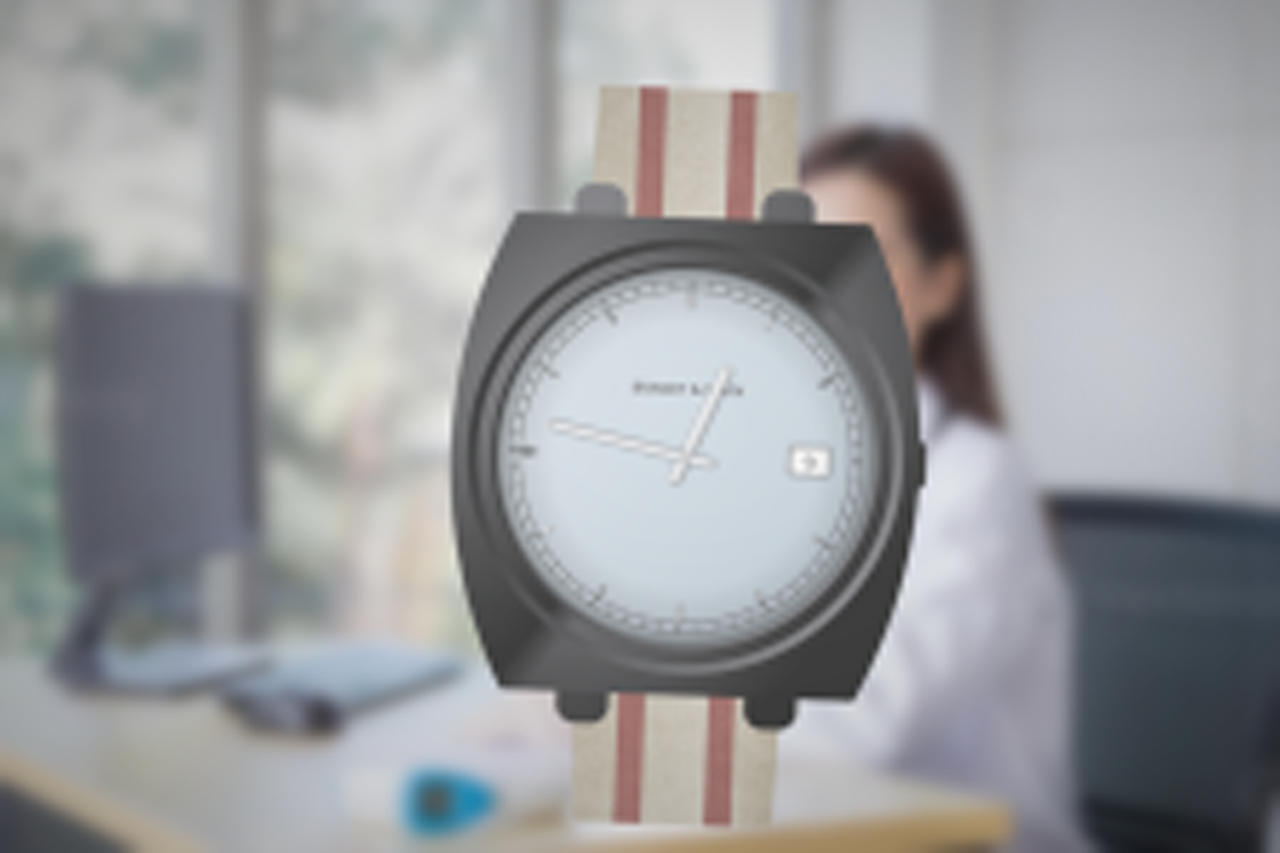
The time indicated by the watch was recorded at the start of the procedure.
12:47
